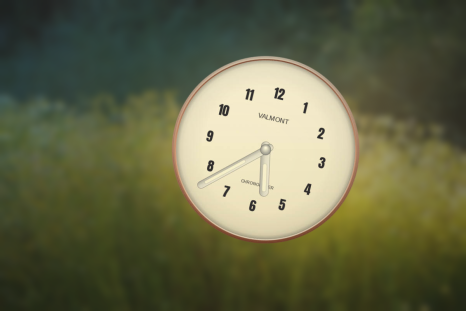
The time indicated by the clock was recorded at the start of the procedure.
5:38
